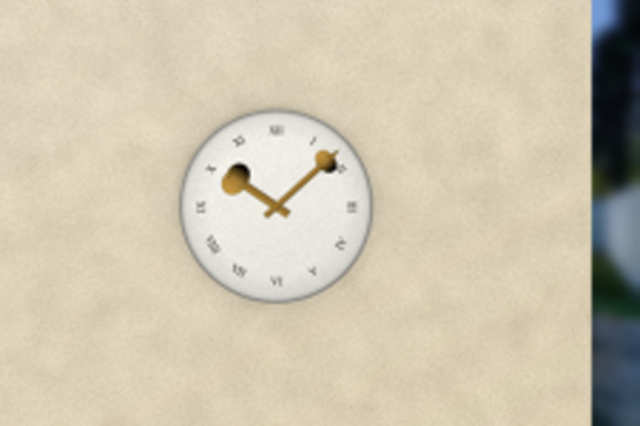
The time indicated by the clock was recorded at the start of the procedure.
10:08
